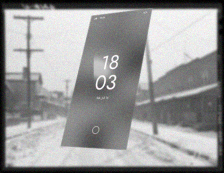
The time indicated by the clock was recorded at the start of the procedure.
18:03
